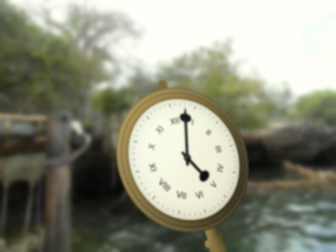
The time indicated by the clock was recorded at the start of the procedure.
5:03
